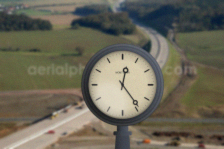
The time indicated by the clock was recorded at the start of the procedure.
12:24
